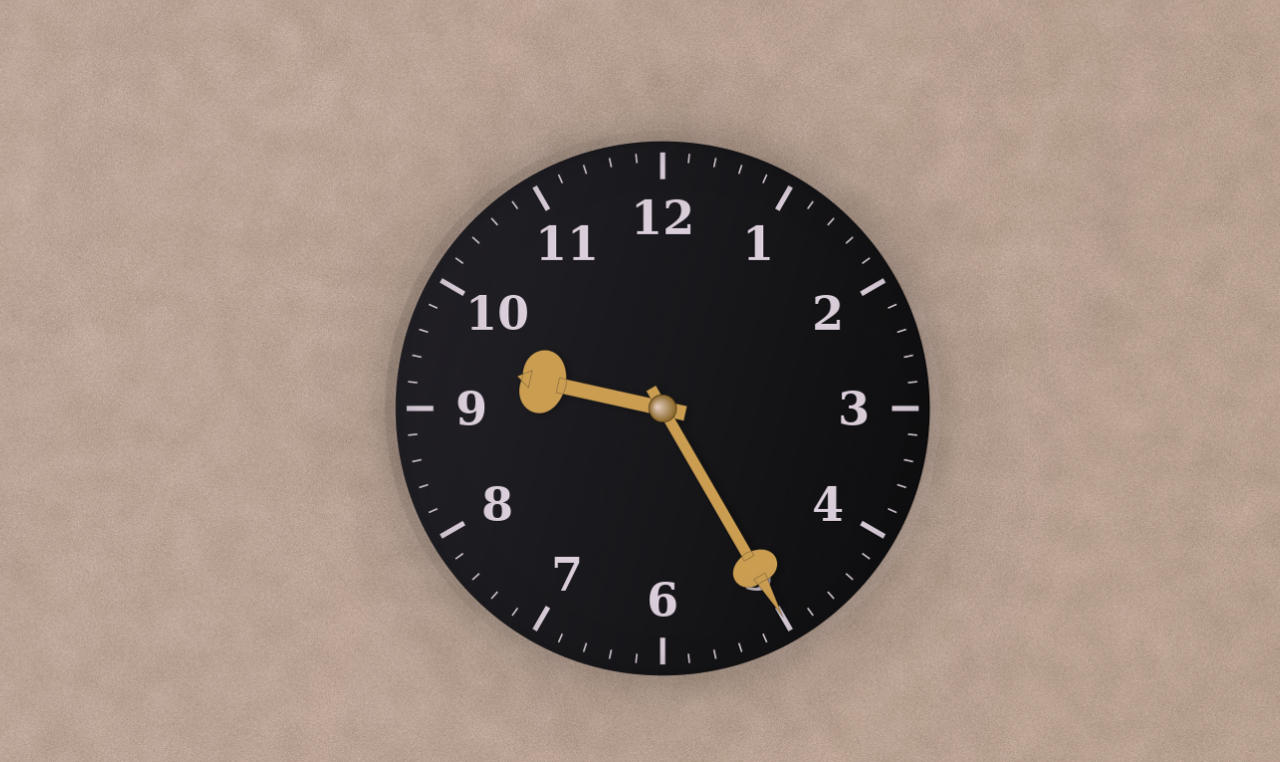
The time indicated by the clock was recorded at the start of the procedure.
9:25
